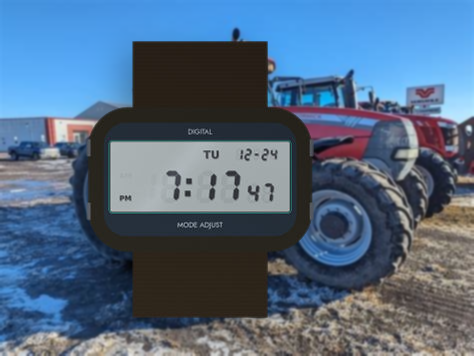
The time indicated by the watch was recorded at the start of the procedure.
7:17:47
